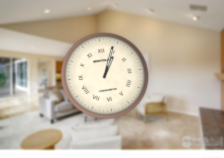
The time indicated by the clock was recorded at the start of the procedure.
1:04
